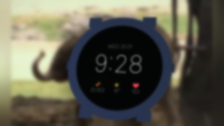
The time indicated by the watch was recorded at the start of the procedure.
9:28
